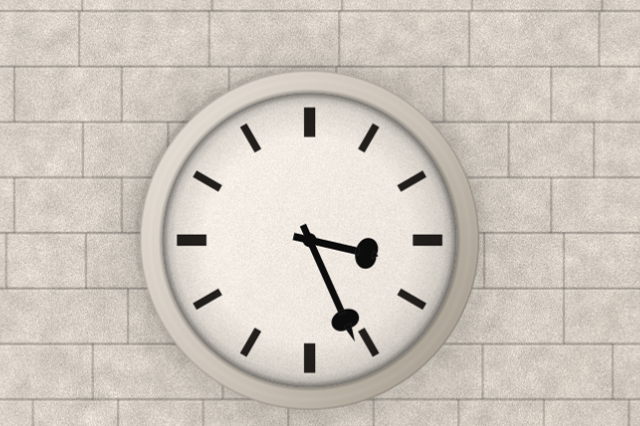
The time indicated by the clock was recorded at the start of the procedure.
3:26
